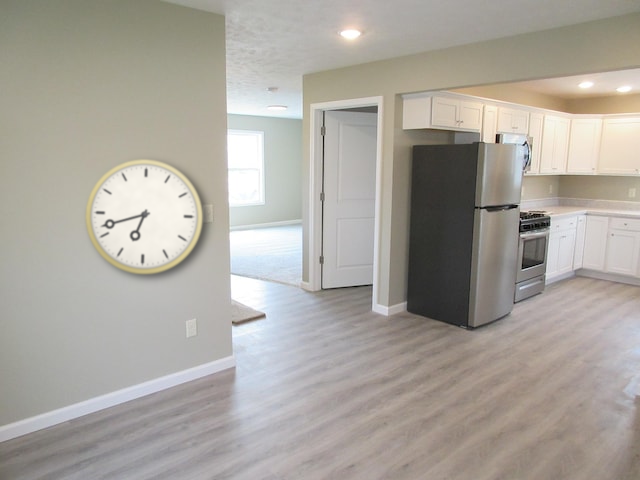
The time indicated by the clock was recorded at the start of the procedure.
6:42
